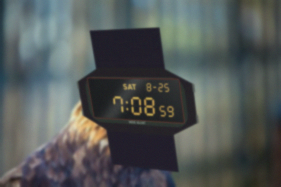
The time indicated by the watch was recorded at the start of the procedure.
7:08:59
